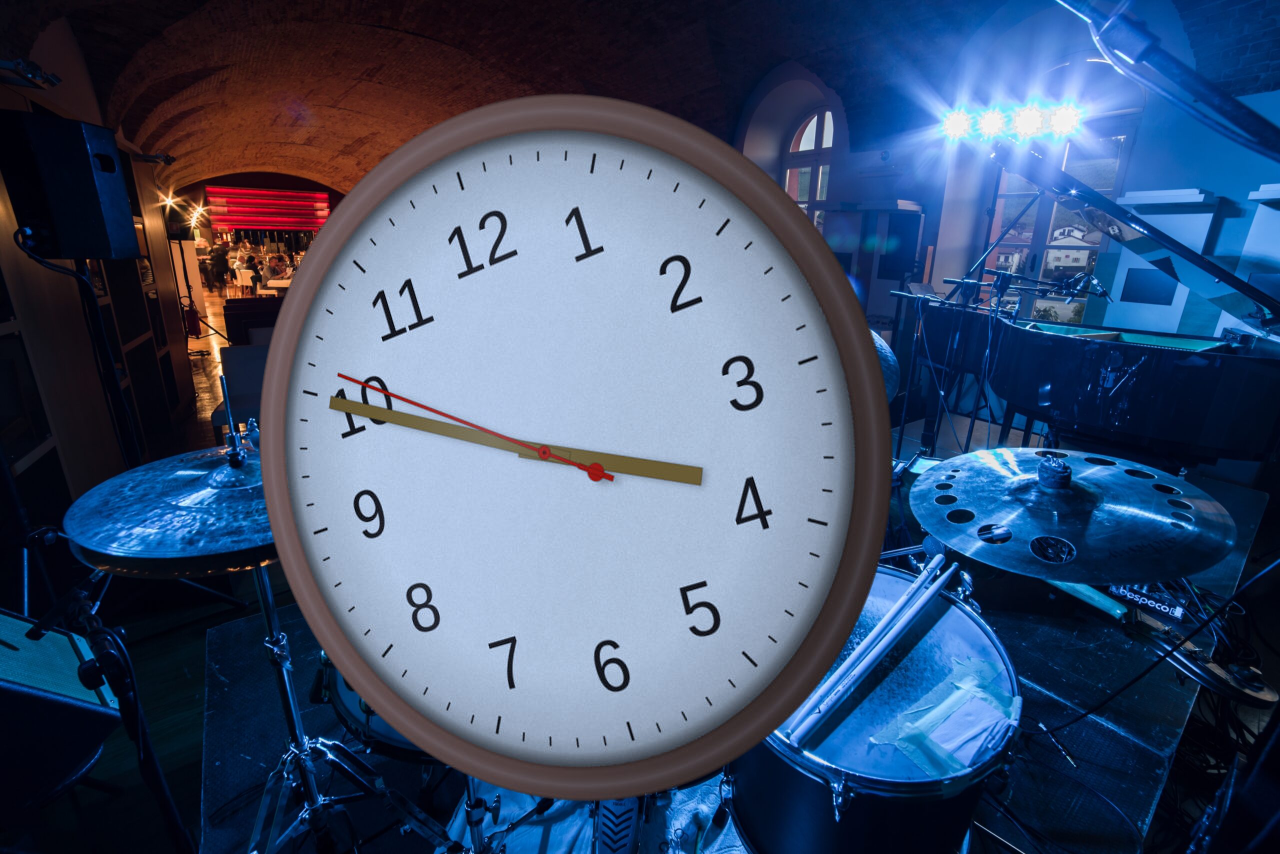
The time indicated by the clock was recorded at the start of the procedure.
3:49:51
